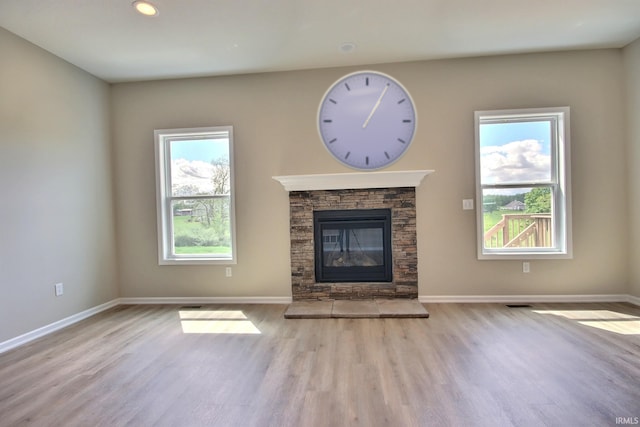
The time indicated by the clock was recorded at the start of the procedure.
1:05
